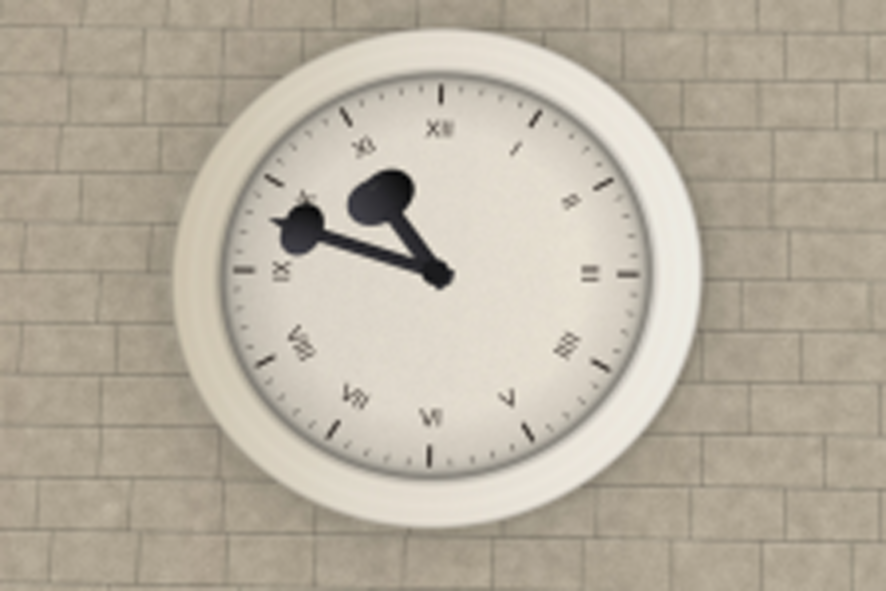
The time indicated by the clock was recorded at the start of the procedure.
10:48
